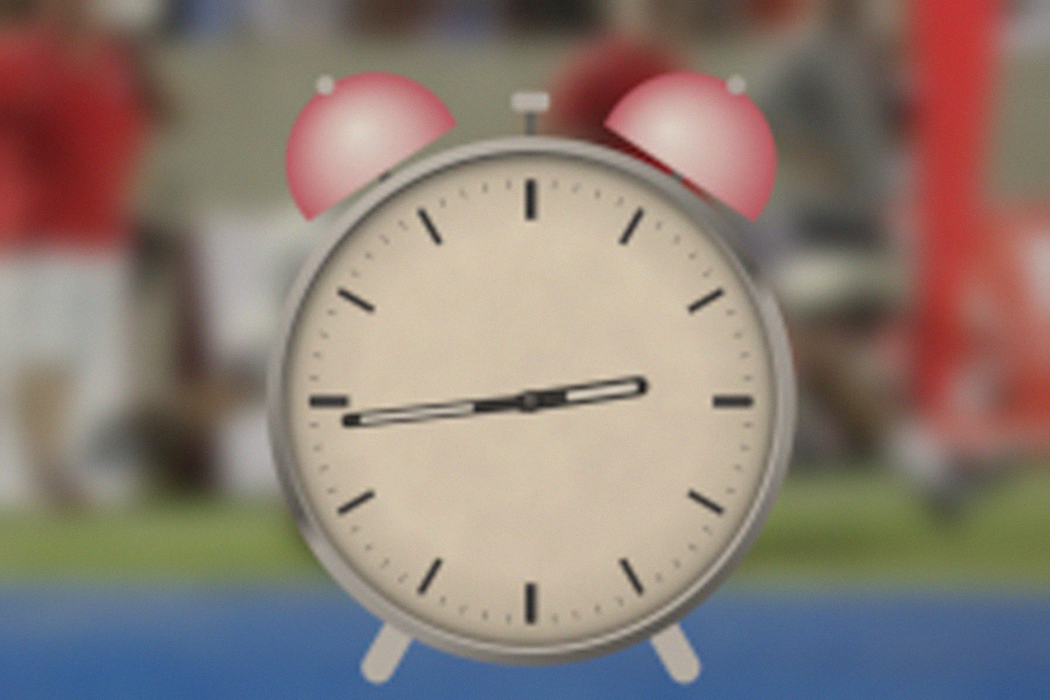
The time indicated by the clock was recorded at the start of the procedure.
2:44
